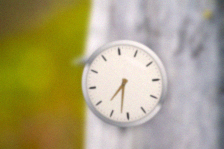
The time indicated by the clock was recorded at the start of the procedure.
7:32
